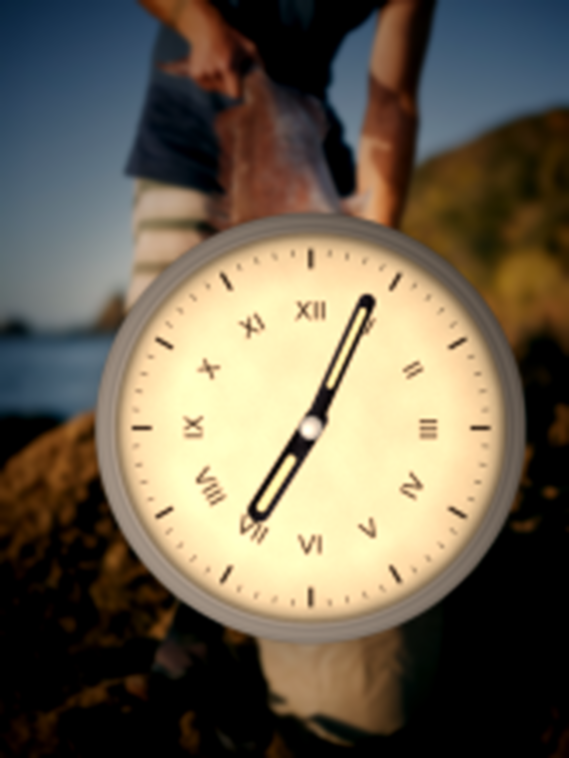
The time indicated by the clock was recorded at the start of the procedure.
7:04
